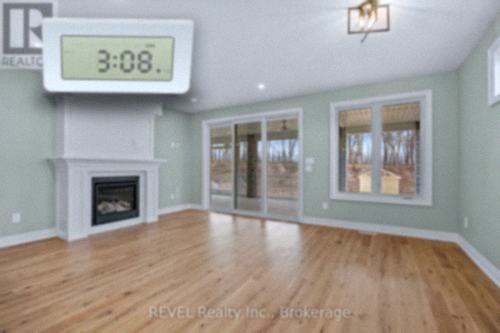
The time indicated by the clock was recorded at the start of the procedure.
3:08
